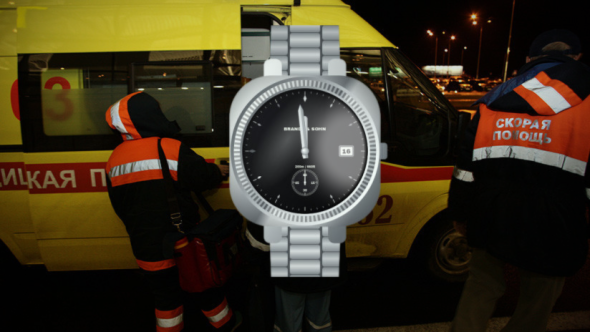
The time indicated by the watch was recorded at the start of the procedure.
11:59
